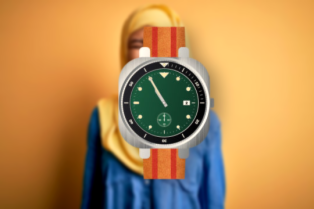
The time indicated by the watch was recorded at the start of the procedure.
10:55
